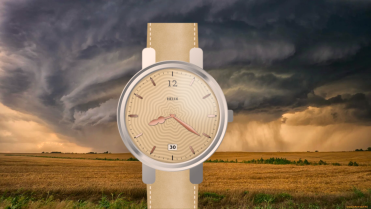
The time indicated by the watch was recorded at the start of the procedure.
8:21
